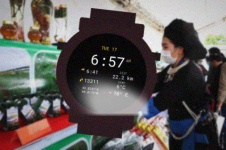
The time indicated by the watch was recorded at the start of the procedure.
6:57
